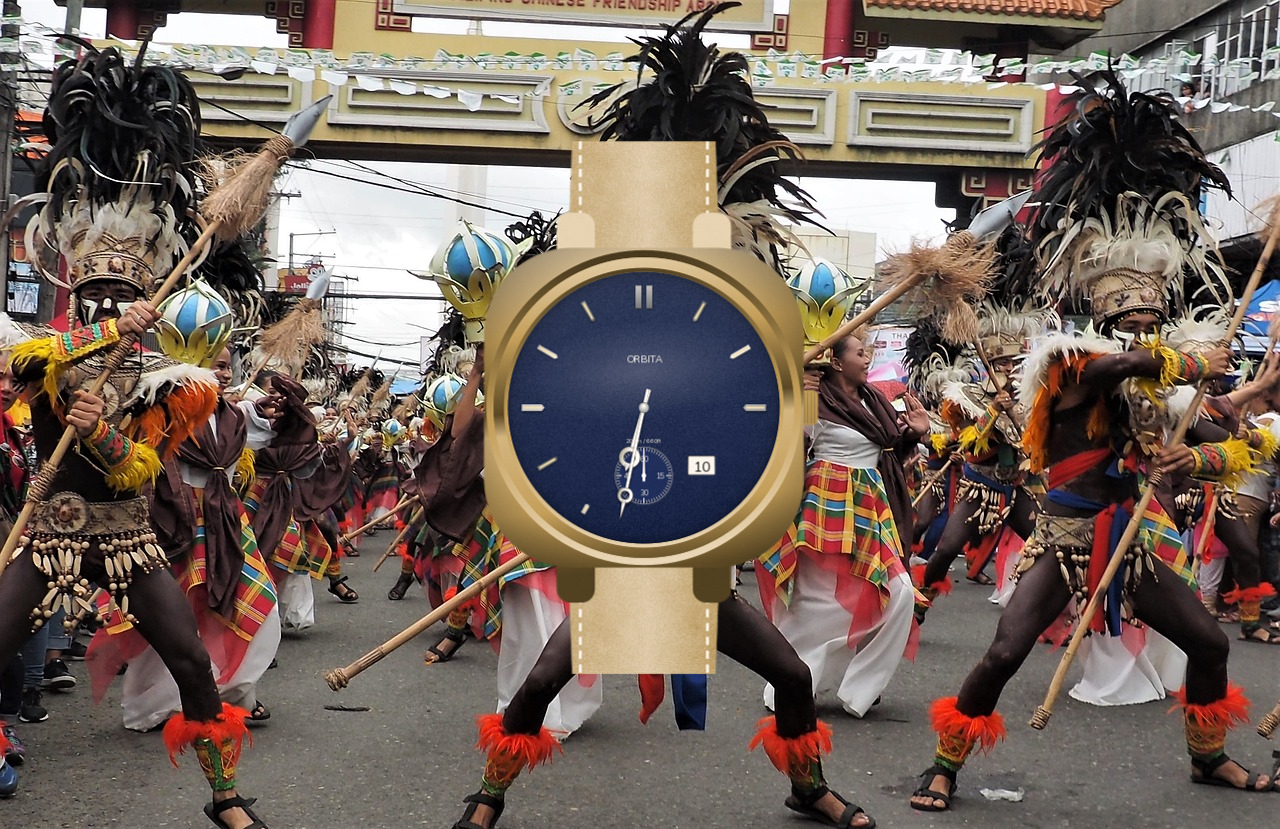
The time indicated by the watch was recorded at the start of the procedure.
6:32
